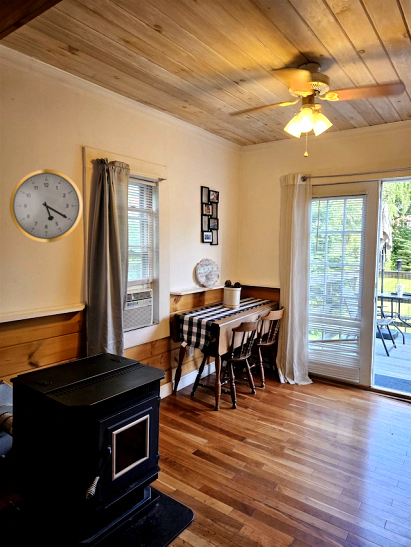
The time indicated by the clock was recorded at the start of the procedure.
5:20
